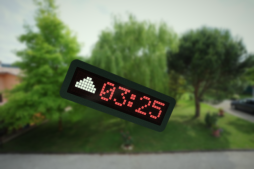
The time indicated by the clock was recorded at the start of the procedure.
3:25
